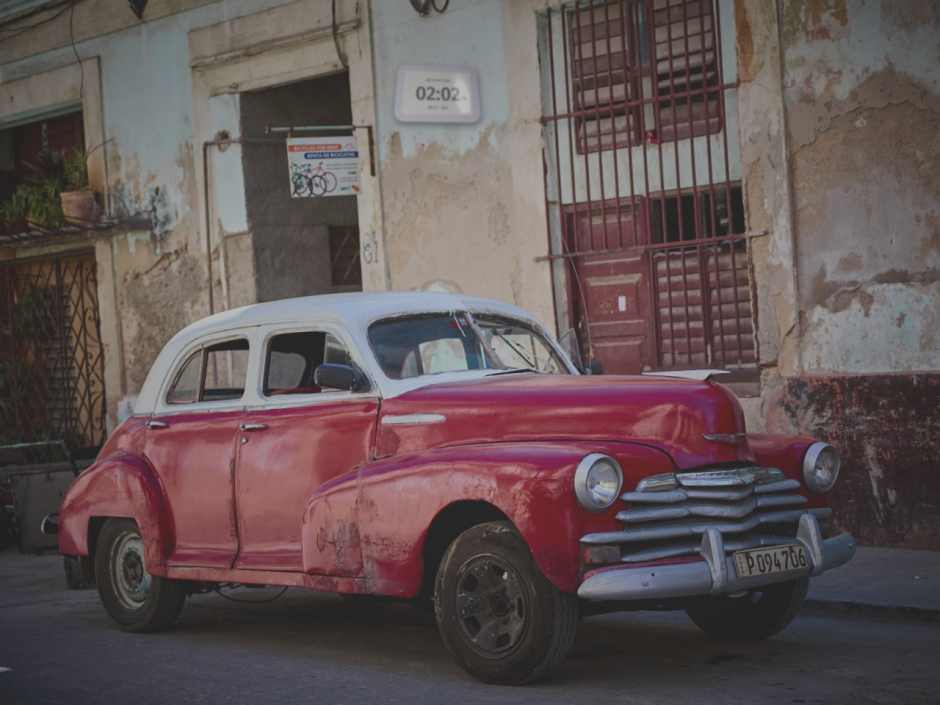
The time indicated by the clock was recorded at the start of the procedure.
2:02
